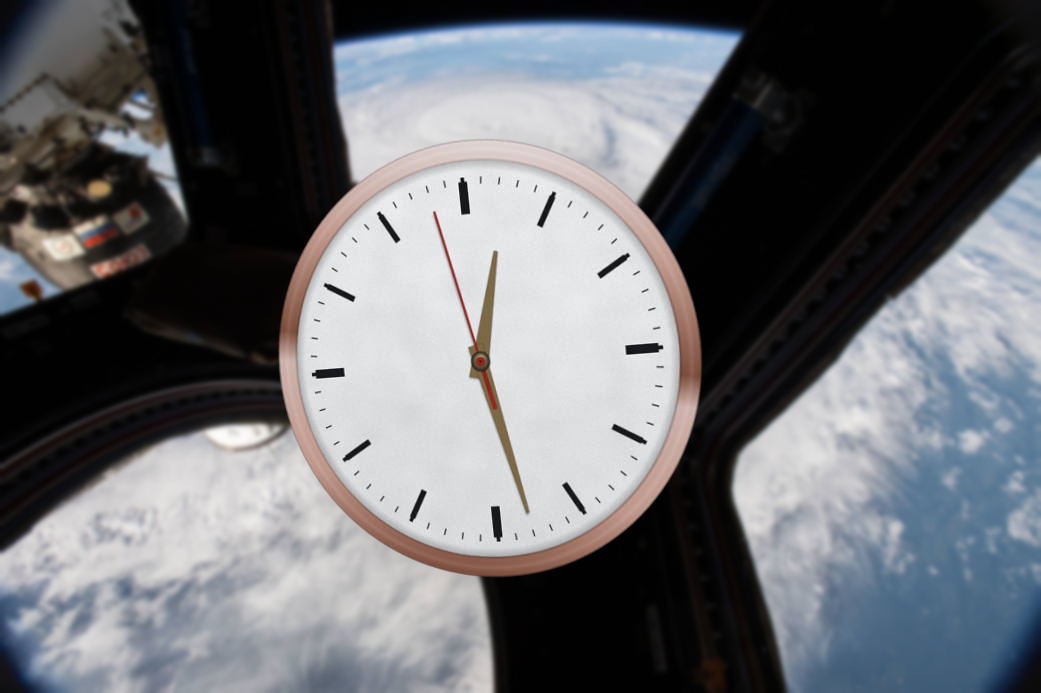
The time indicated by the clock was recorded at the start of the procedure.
12:27:58
